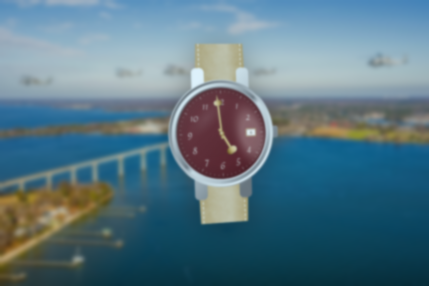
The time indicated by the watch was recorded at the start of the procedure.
4:59
